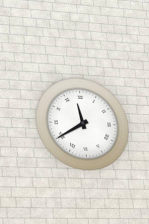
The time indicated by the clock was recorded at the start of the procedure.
11:40
